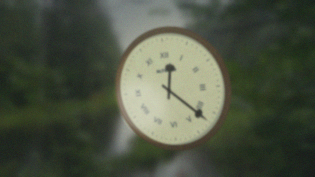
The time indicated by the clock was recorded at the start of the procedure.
12:22
